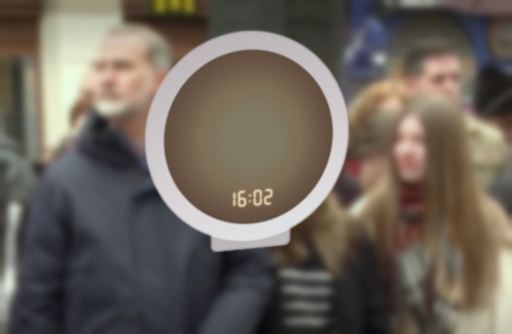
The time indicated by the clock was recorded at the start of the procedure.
16:02
